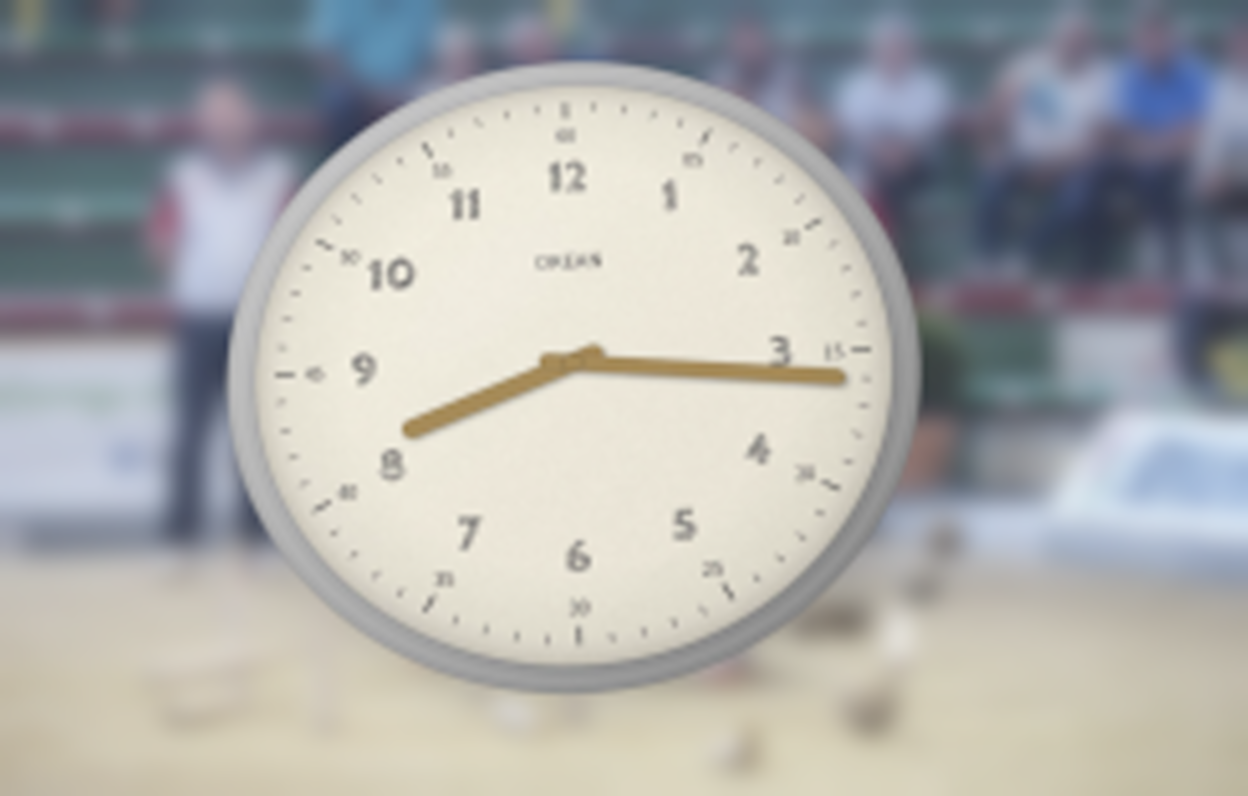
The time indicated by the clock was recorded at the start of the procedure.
8:16
